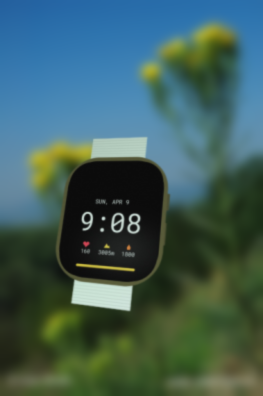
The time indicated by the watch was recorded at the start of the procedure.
9:08
